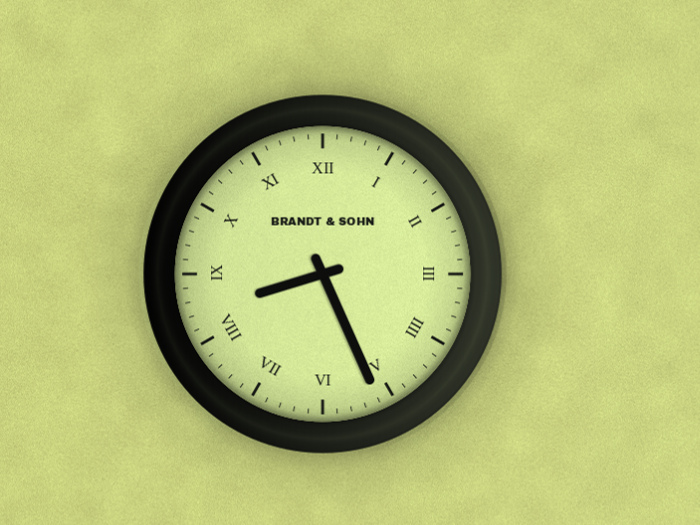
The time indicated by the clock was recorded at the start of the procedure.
8:26
